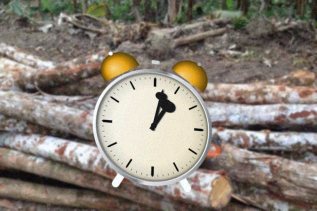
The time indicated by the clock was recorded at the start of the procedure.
1:02
